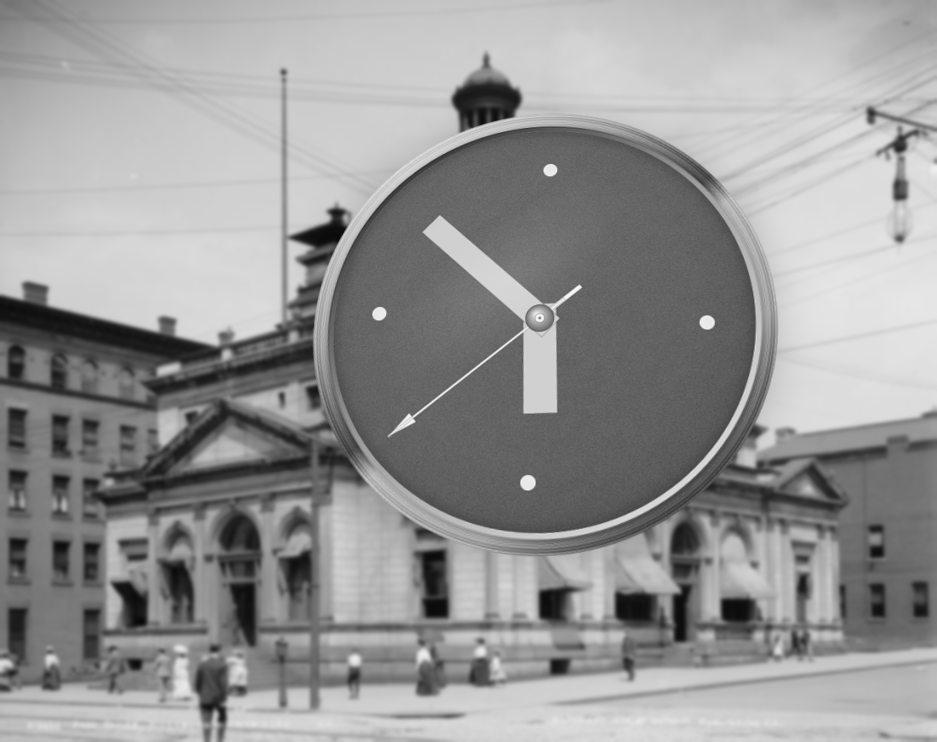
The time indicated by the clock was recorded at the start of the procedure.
5:51:38
